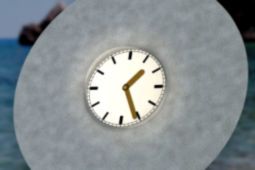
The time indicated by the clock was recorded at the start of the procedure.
1:26
